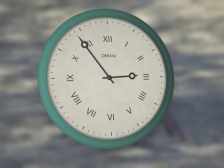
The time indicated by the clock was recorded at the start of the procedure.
2:54
